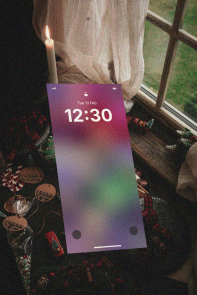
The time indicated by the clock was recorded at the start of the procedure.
12:30
